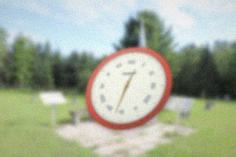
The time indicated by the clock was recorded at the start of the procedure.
12:32
